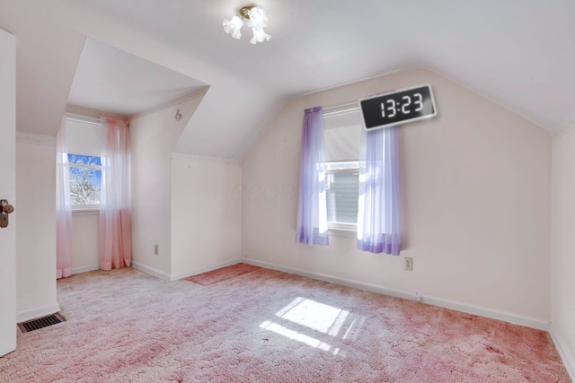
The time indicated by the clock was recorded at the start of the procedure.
13:23
